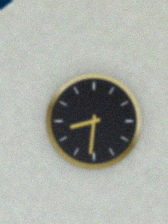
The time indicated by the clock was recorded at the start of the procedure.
8:31
